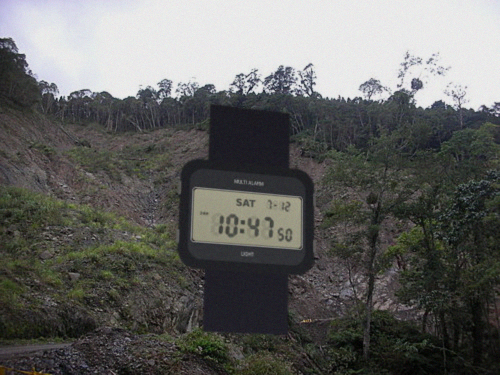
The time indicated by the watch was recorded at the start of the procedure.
10:47:50
